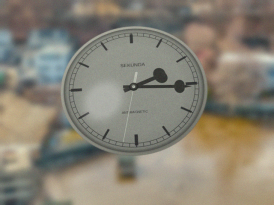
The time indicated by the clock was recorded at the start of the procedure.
2:15:32
